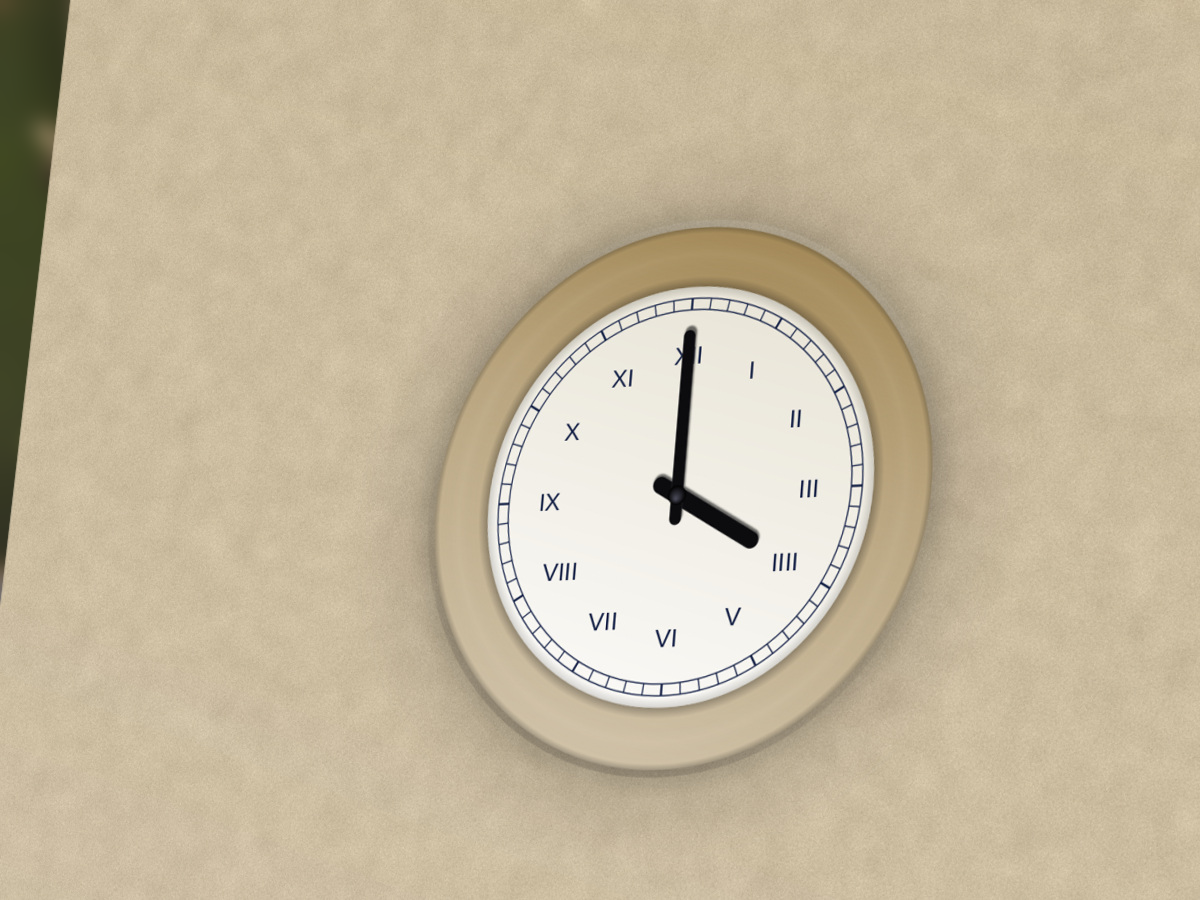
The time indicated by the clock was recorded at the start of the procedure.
4:00
